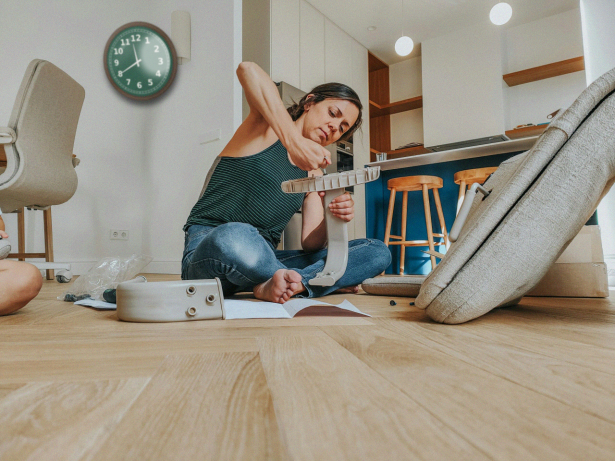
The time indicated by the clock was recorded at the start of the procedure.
11:40
